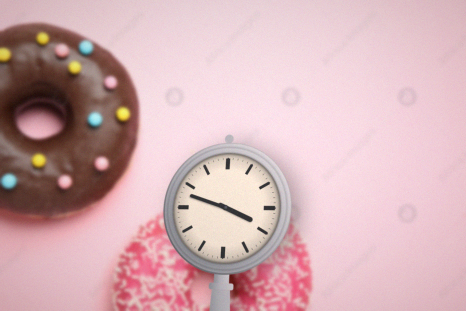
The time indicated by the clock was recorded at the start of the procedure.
3:48
